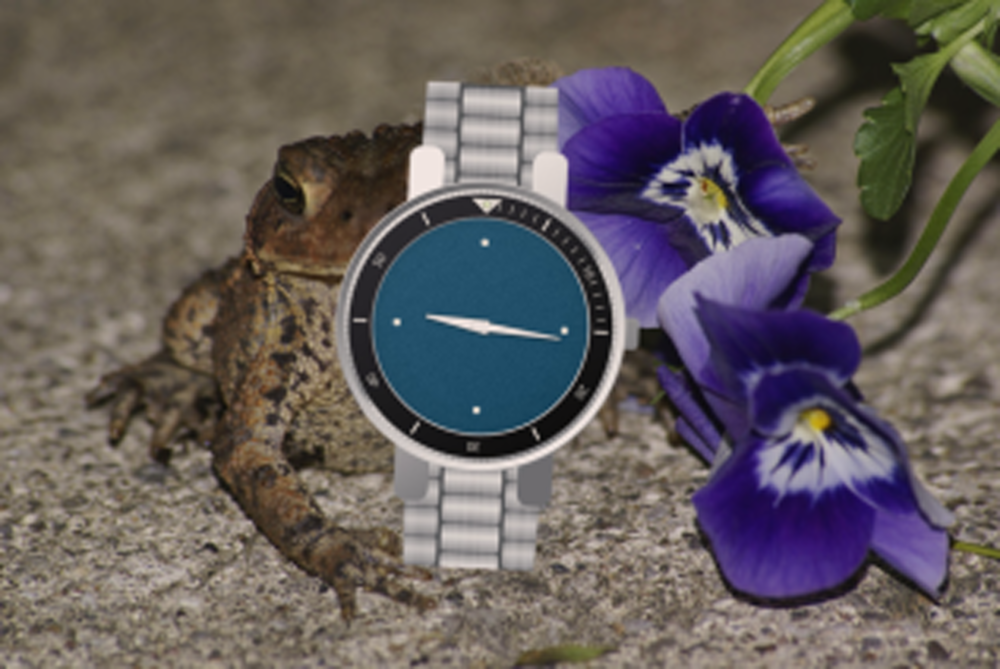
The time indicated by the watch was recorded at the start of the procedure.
9:16
